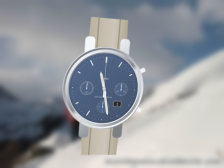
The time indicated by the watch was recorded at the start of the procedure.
11:28
